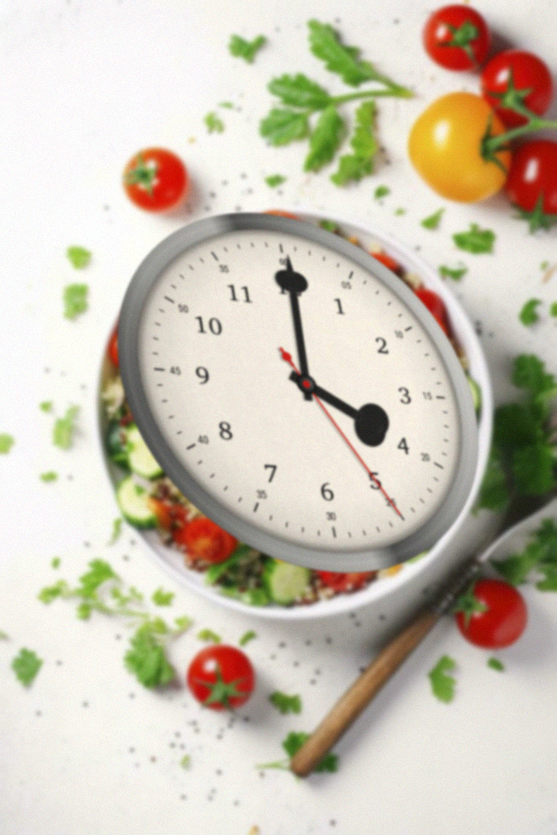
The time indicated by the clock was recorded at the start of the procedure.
4:00:25
